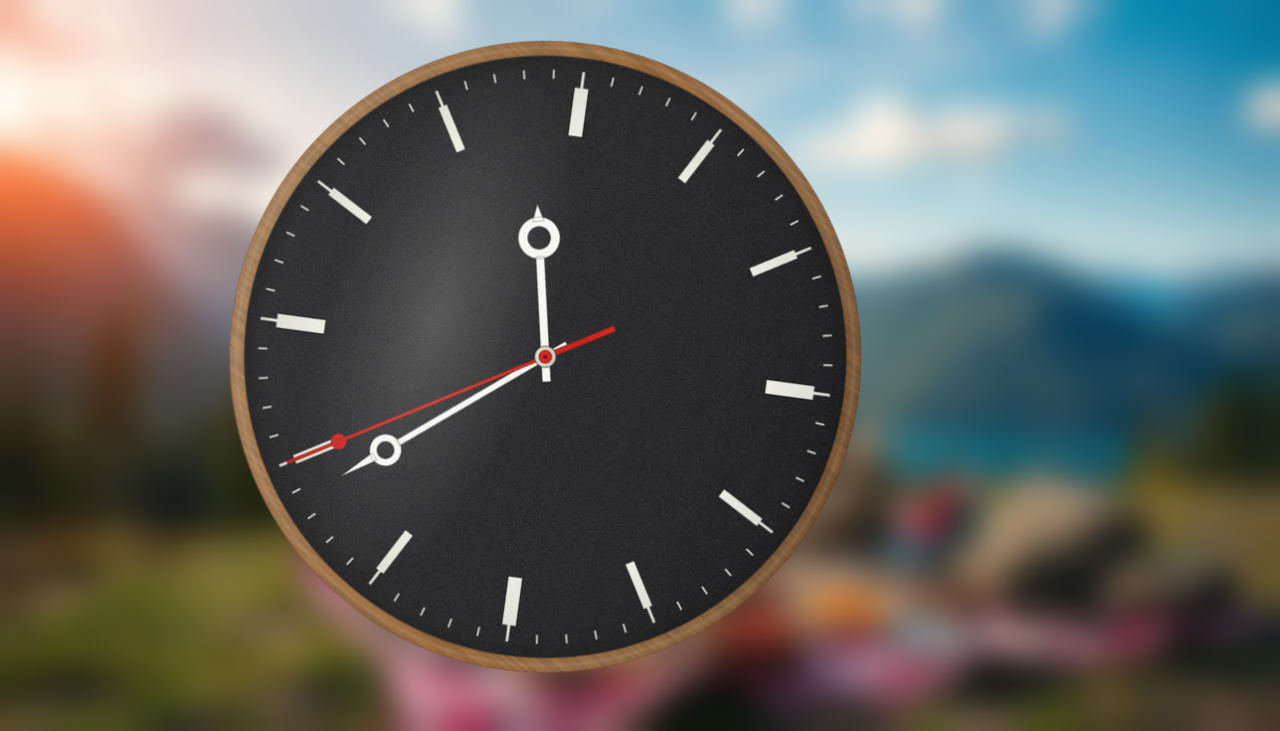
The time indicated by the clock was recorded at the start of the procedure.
11:38:40
